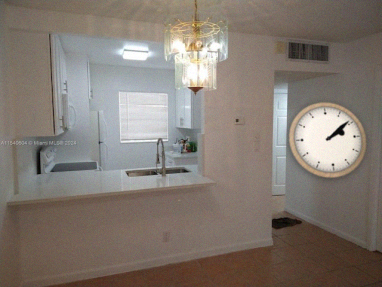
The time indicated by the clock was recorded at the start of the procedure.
2:09
